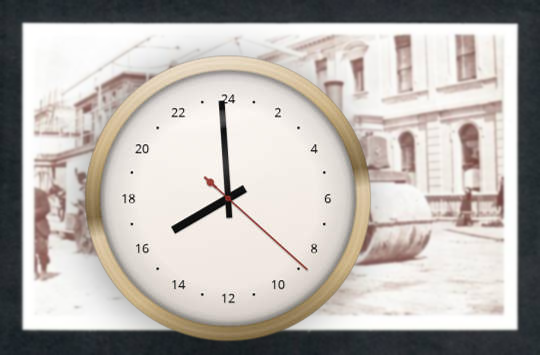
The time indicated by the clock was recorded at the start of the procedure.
15:59:22
